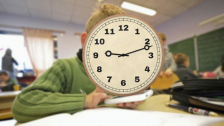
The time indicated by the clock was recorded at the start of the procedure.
9:12
